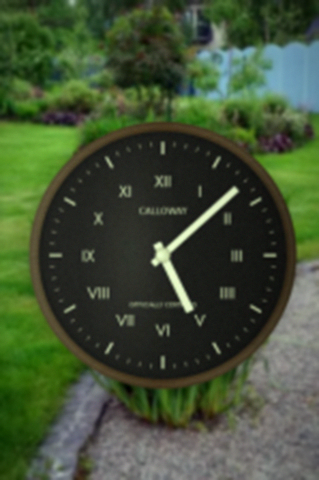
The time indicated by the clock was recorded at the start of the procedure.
5:08
